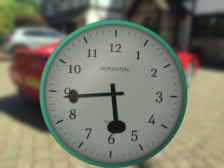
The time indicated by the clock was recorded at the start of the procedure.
5:44
